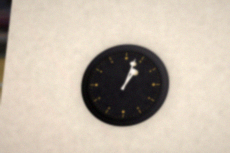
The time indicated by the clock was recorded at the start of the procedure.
1:03
